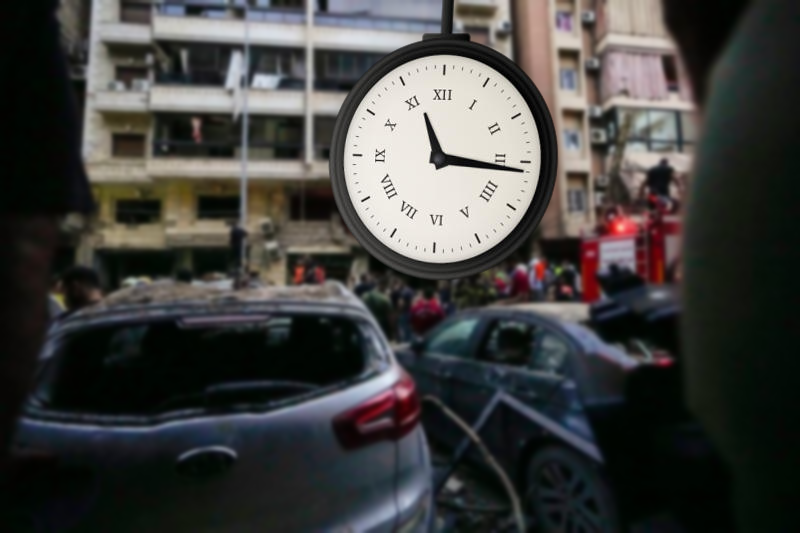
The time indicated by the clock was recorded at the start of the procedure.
11:16
